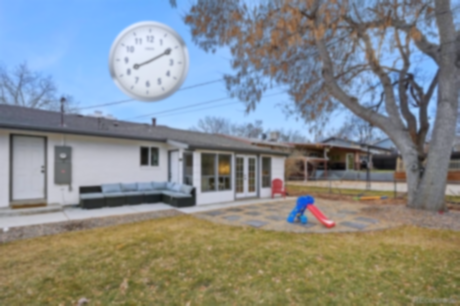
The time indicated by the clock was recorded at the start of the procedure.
8:10
